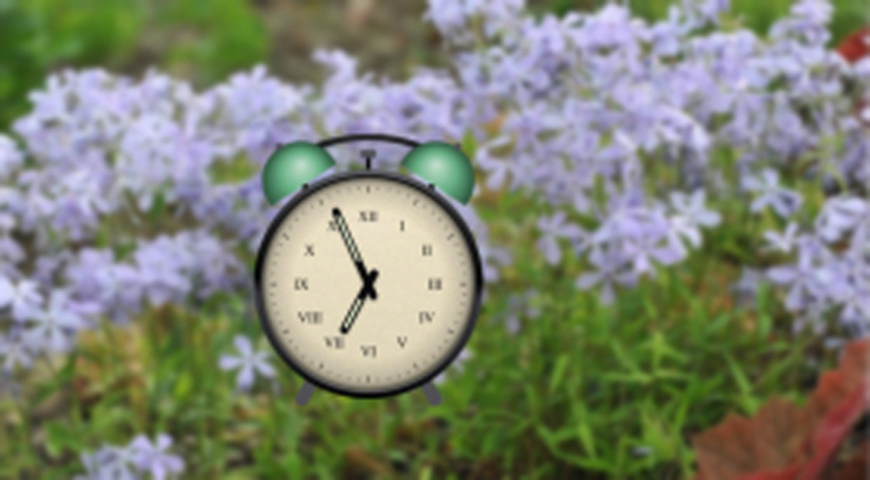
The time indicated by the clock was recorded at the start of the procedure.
6:56
